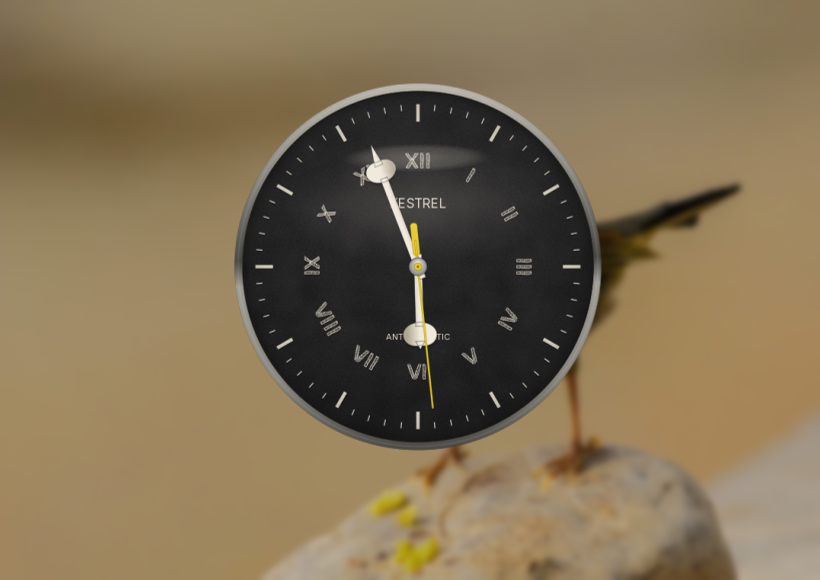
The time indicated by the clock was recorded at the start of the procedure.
5:56:29
